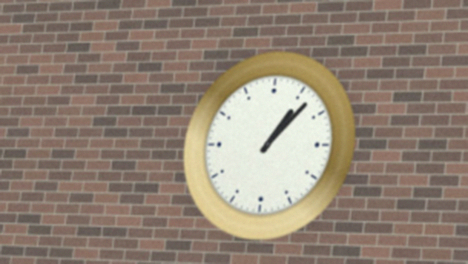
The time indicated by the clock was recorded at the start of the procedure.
1:07
